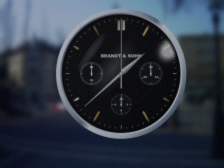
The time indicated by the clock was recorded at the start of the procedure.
1:38
